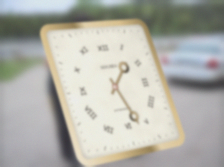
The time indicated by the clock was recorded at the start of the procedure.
1:27
